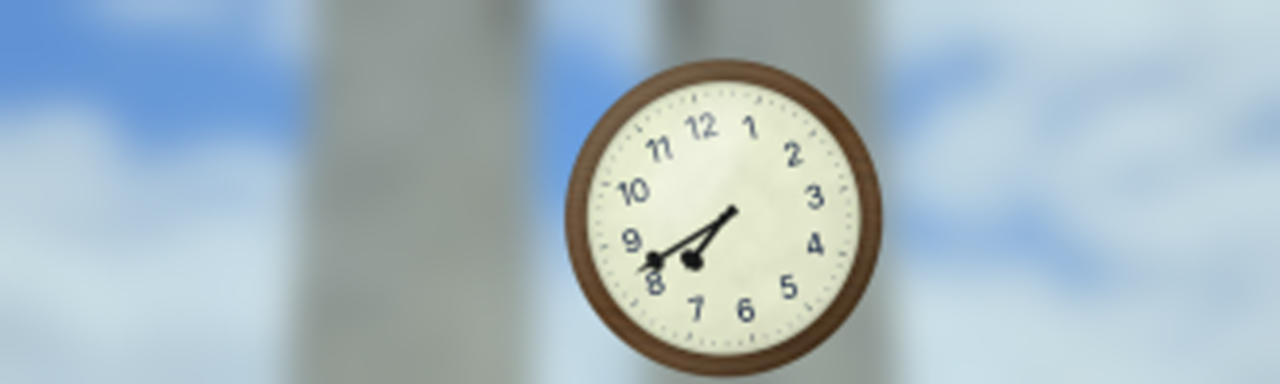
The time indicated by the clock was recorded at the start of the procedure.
7:42
